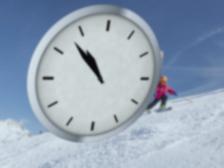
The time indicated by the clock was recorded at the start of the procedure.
10:53
